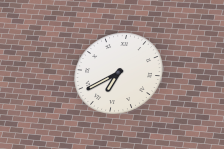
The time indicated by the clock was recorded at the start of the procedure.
6:39
